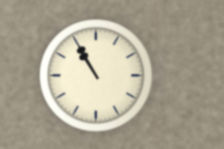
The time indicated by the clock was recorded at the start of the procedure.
10:55
